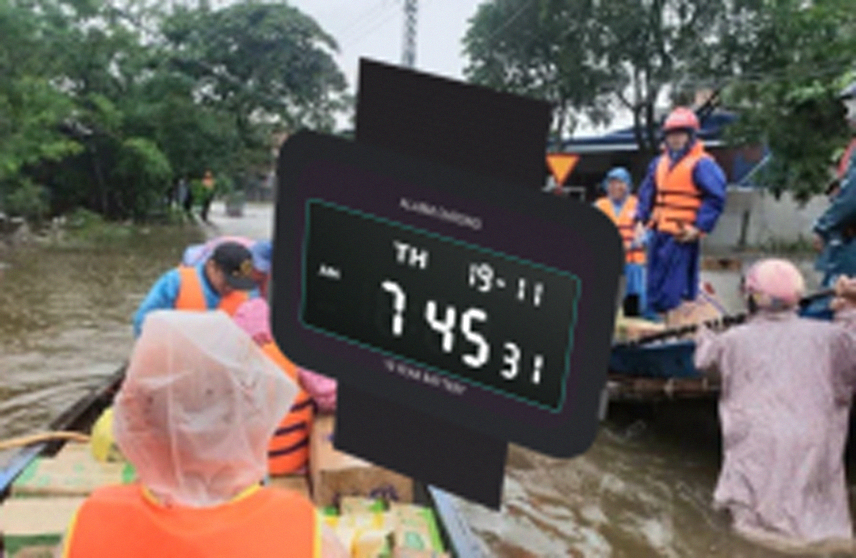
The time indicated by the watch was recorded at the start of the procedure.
7:45:31
